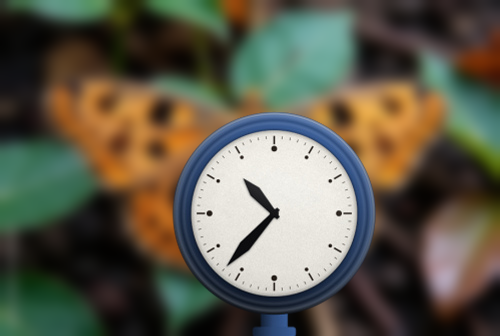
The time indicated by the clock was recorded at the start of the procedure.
10:37
